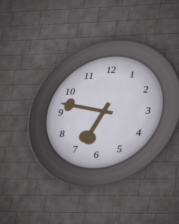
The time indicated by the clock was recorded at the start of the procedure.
6:47
